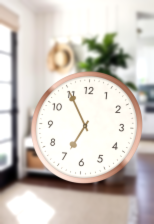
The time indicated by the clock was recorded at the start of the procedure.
6:55
